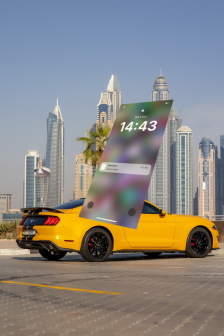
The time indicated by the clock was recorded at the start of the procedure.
14:43
